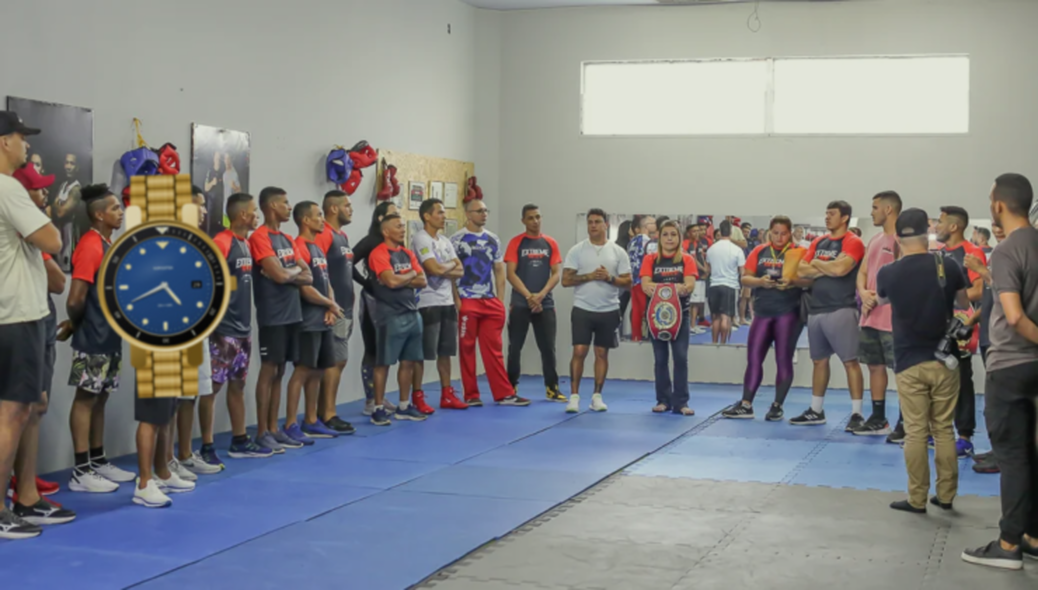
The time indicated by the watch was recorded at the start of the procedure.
4:41
